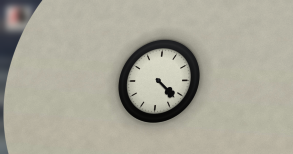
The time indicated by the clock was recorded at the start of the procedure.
4:22
